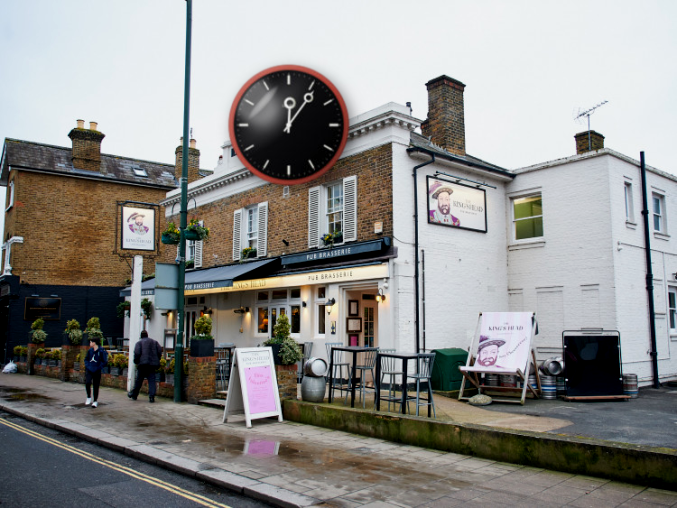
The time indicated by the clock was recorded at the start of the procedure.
12:06
